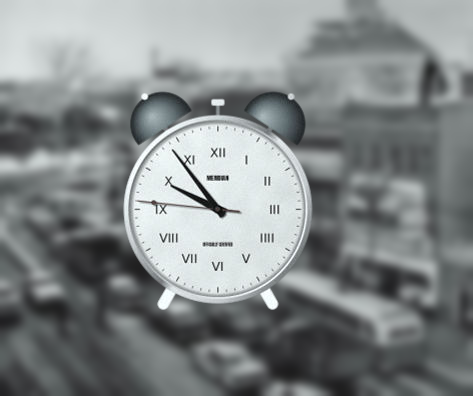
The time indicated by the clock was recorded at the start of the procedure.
9:53:46
